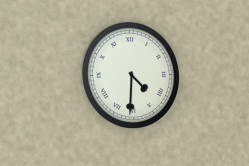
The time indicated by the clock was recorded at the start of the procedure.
4:31
